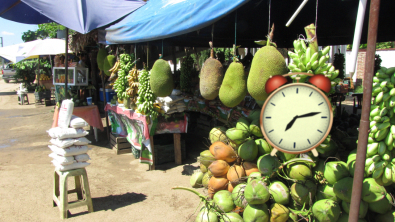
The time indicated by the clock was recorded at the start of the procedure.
7:13
